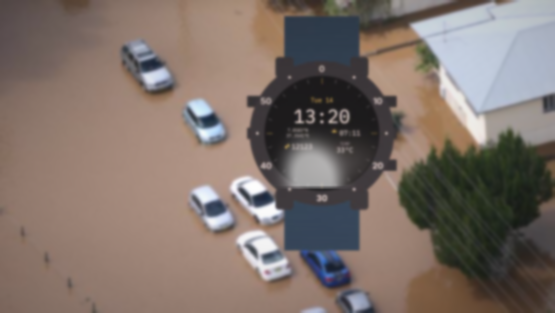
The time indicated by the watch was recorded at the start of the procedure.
13:20
